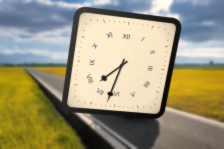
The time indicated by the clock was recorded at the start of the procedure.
7:32
